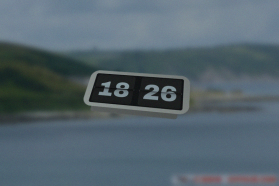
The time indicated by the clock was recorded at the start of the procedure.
18:26
